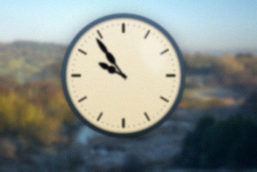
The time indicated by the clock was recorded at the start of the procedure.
9:54
